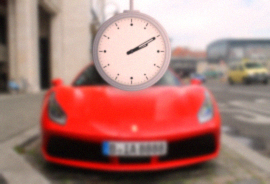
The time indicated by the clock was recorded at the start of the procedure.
2:10
